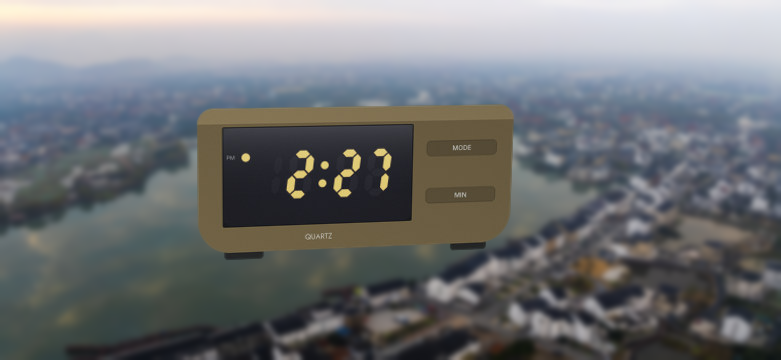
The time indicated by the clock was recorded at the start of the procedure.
2:27
